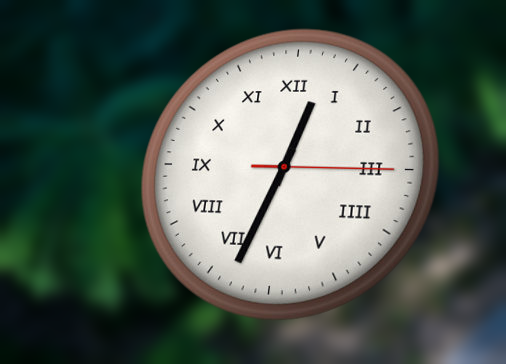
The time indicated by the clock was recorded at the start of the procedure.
12:33:15
